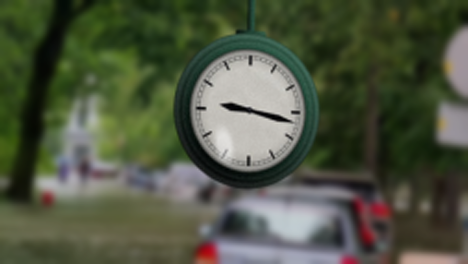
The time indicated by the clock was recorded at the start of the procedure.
9:17
